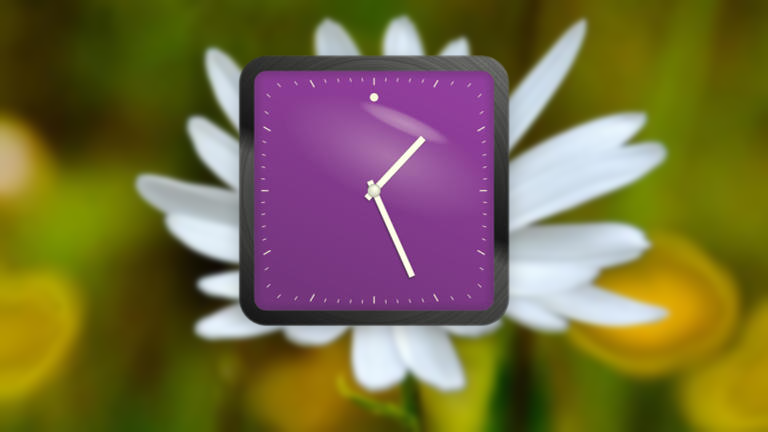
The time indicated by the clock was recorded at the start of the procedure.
1:26
